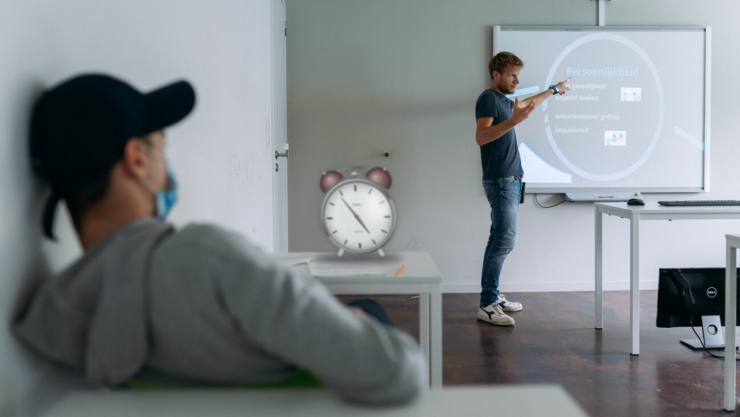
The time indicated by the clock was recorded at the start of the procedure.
4:54
